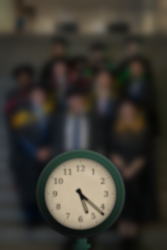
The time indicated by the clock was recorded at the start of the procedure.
5:22
